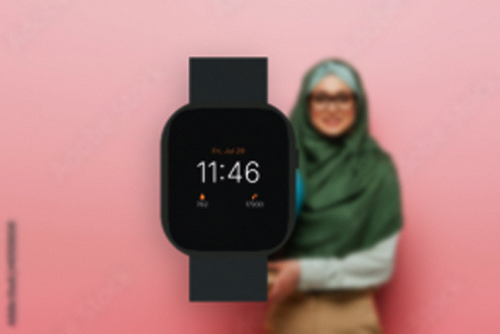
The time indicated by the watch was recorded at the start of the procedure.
11:46
